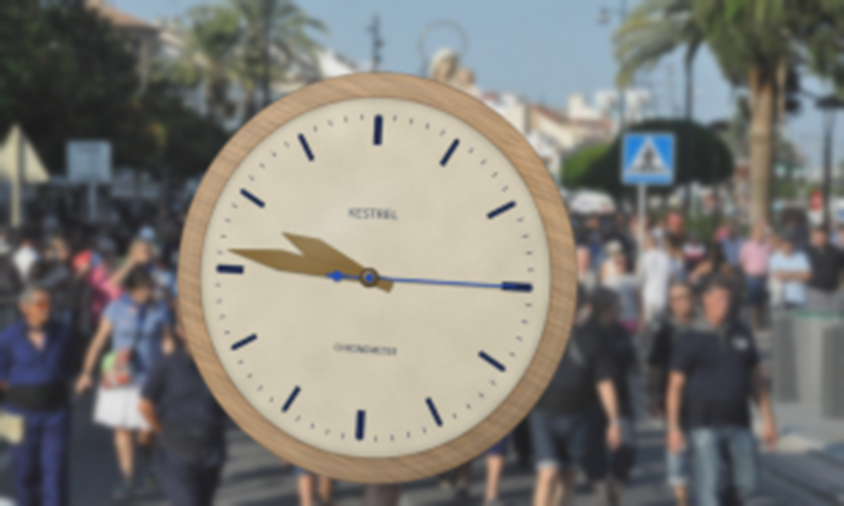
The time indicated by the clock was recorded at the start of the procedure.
9:46:15
